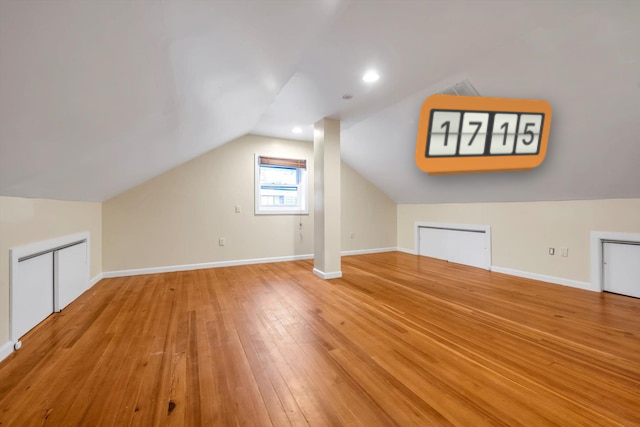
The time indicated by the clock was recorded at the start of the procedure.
17:15
